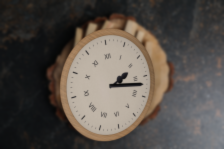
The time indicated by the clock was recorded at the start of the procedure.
2:17
